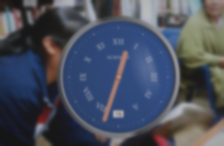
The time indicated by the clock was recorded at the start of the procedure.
12:33
